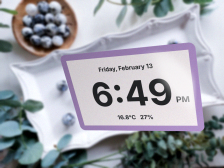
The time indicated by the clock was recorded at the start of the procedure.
6:49
